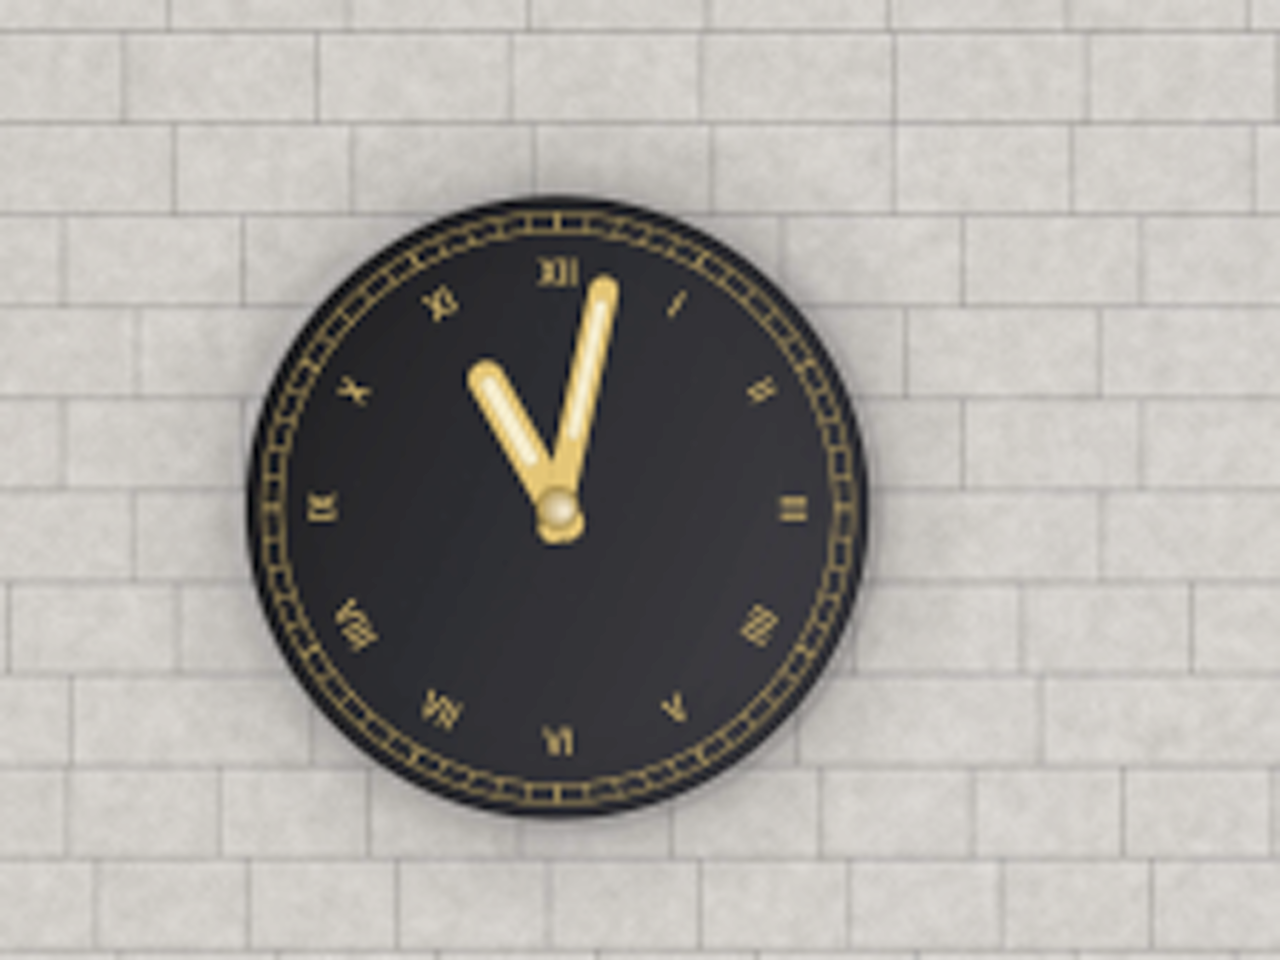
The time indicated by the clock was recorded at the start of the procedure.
11:02
